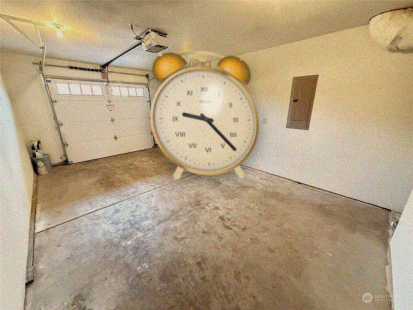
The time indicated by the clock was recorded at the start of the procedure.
9:23
